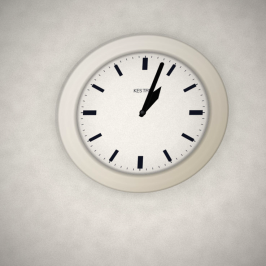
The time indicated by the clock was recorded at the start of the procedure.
1:03
